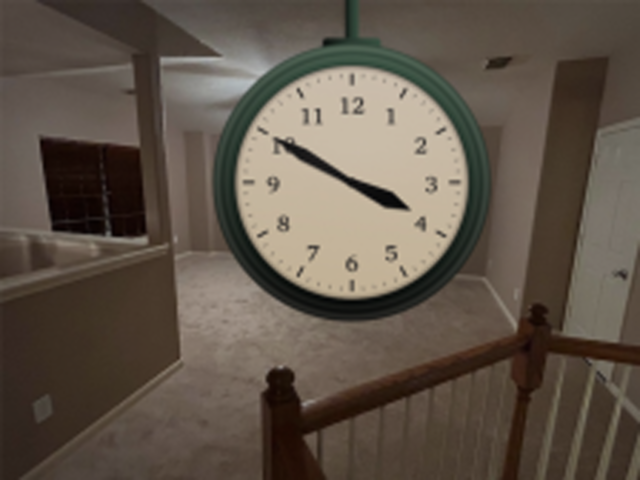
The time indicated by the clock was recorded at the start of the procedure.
3:50
